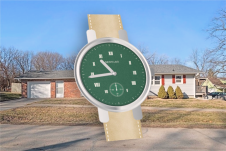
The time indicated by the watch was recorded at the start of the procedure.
10:44
